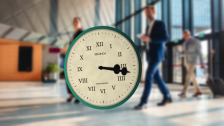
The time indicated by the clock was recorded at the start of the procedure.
3:17
